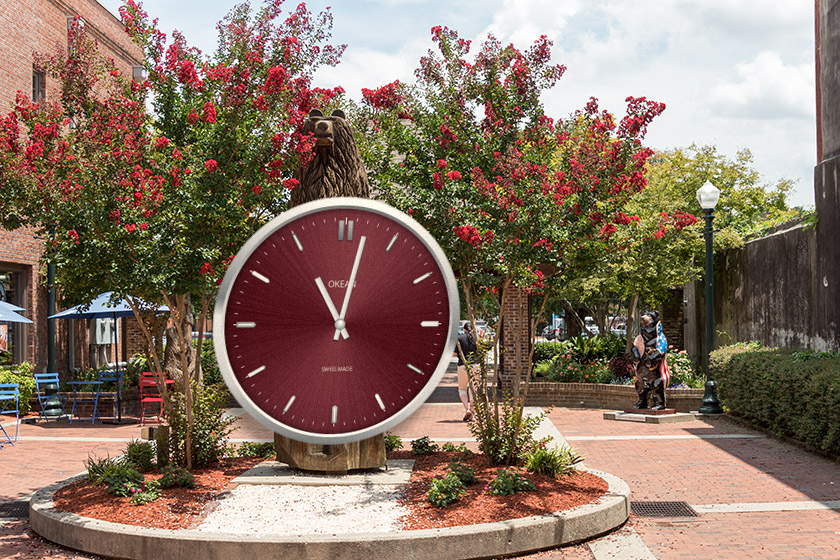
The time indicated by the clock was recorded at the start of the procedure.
11:02
